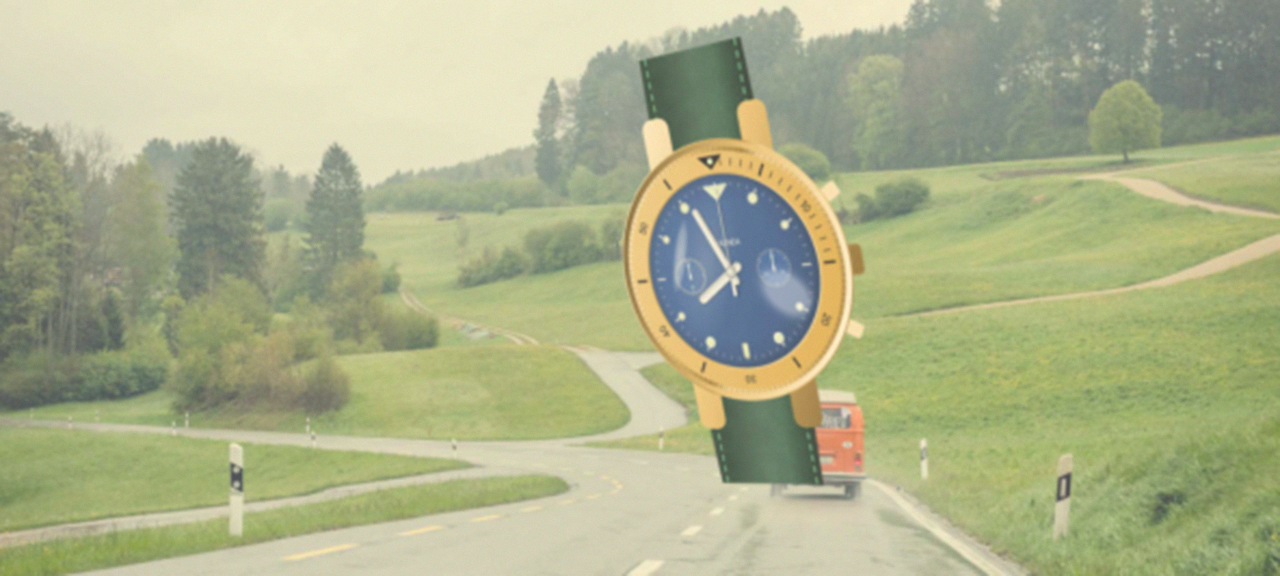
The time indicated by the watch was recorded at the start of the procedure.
7:56
